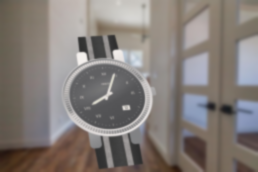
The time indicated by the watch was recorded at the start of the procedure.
8:04
